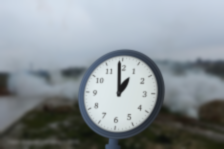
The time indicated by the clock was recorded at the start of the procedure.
12:59
